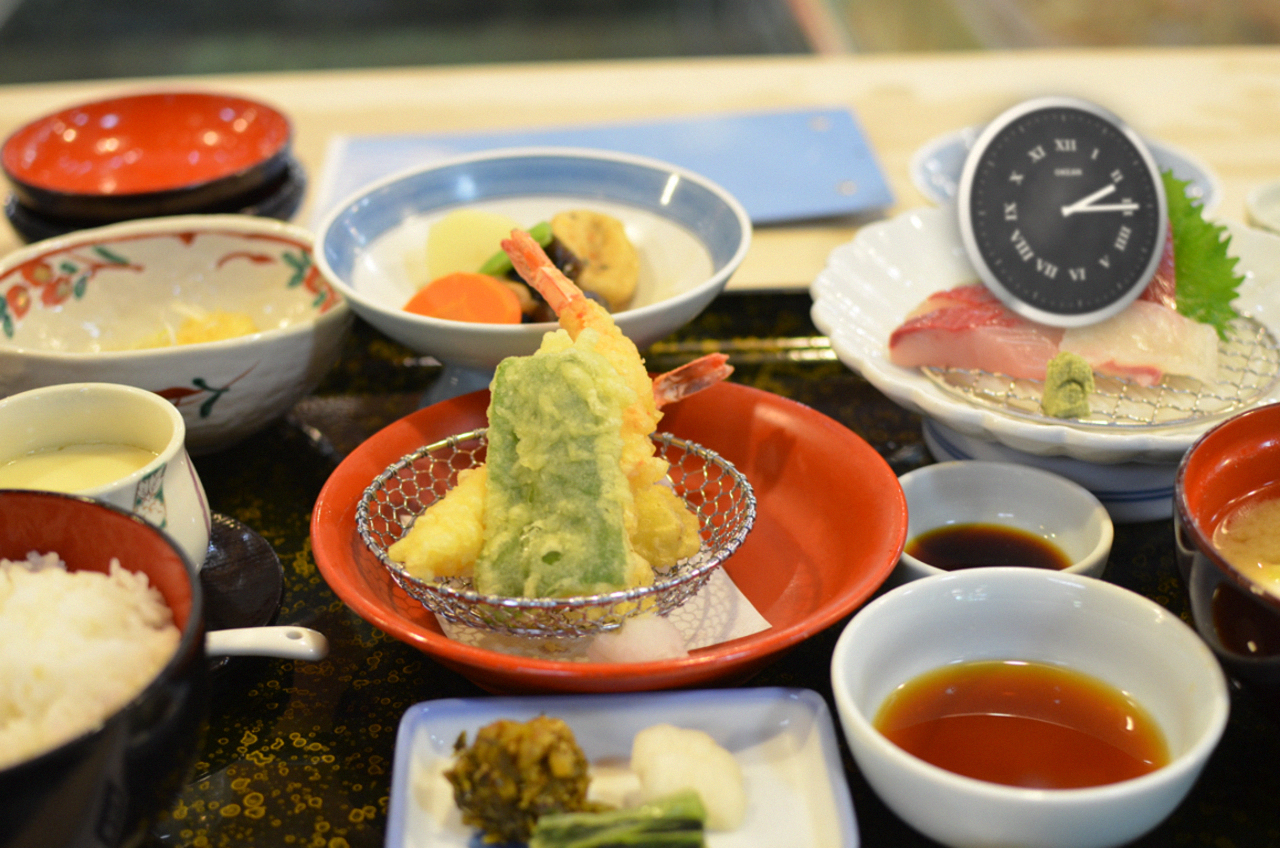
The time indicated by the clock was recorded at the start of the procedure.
2:15
